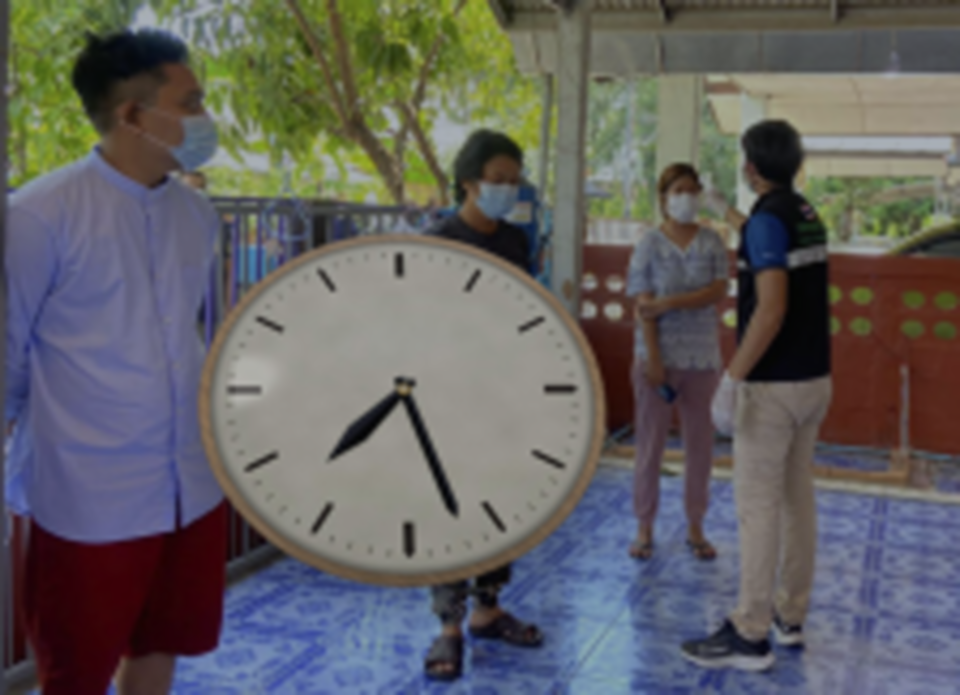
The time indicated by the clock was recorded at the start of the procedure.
7:27
